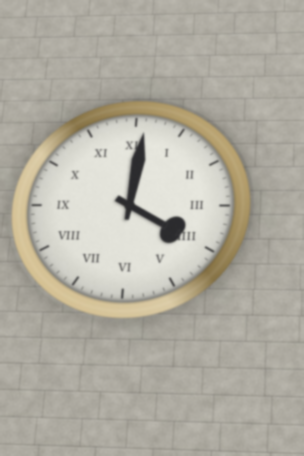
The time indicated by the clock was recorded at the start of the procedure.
4:01
